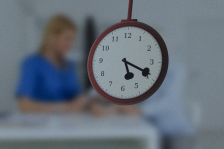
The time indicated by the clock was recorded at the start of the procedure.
5:19
